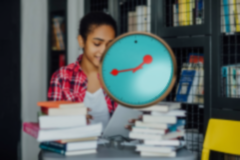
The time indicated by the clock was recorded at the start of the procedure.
1:44
